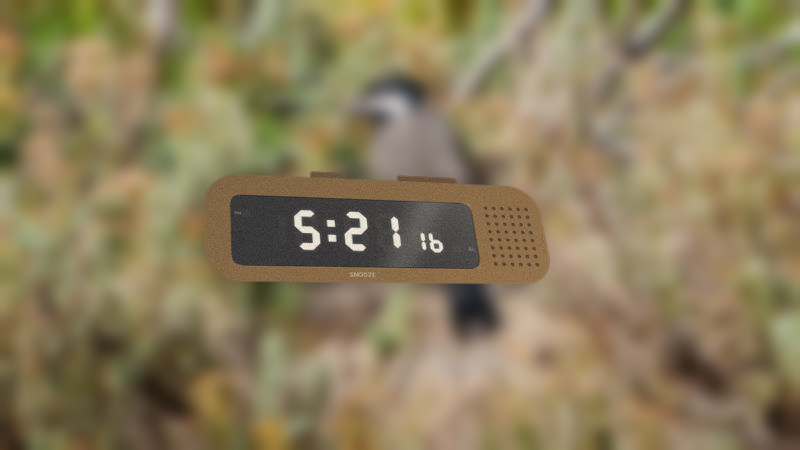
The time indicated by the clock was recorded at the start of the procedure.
5:21:16
